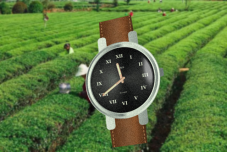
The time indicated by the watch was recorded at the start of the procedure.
11:40
